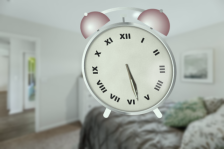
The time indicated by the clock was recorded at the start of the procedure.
5:28
